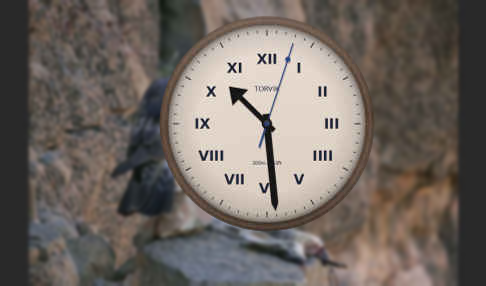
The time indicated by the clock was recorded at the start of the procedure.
10:29:03
